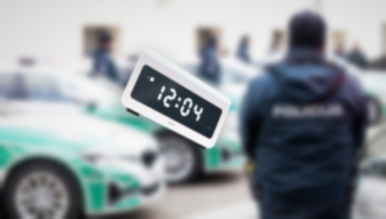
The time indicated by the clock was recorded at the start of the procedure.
12:04
